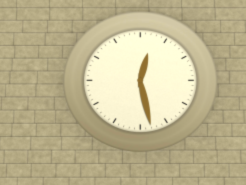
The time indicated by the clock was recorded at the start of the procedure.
12:28
